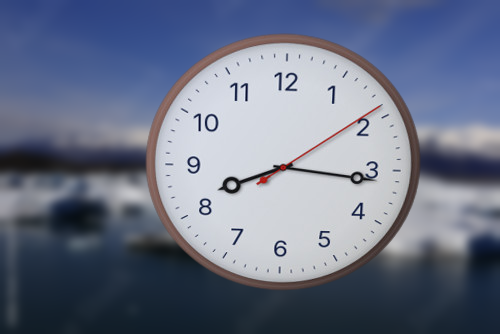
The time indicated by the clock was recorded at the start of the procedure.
8:16:09
